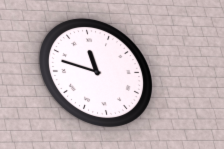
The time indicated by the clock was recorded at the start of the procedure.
11:48
